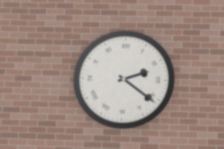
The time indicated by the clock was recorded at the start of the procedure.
2:21
